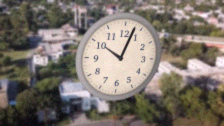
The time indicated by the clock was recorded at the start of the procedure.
10:03
